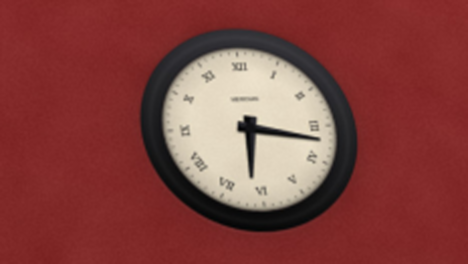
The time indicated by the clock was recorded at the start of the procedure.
6:17
